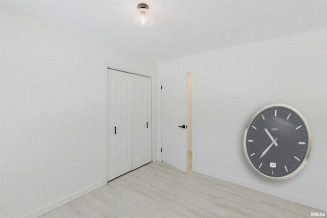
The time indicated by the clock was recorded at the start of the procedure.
10:37
